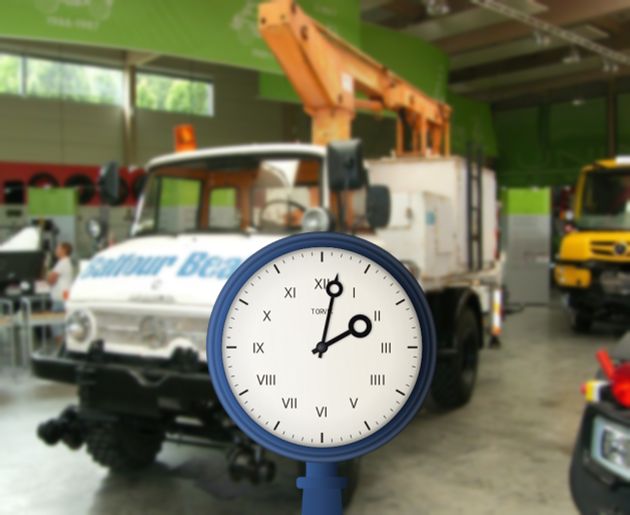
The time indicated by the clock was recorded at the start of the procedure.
2:02
